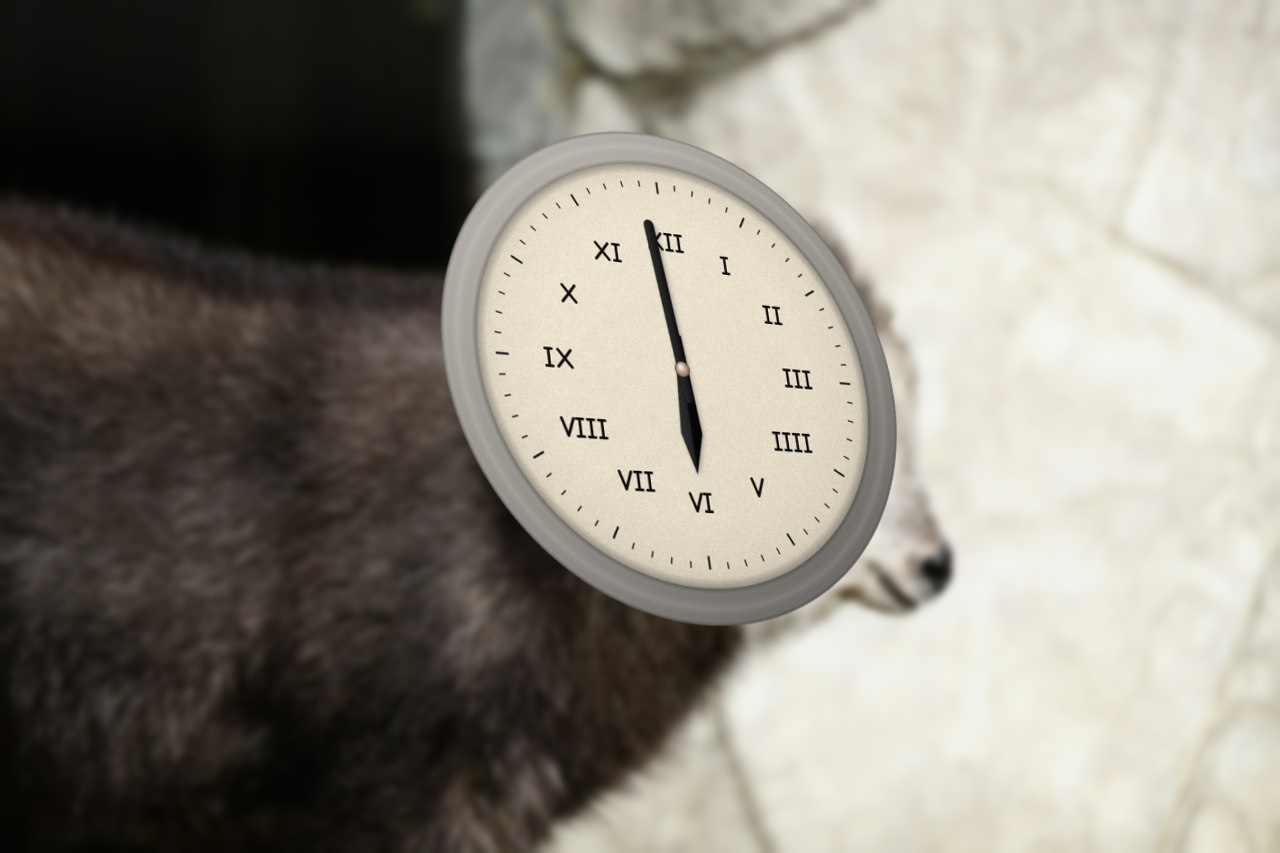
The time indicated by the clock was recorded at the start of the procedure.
5:59
